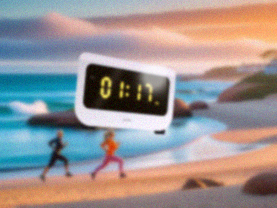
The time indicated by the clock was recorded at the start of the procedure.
1:17
